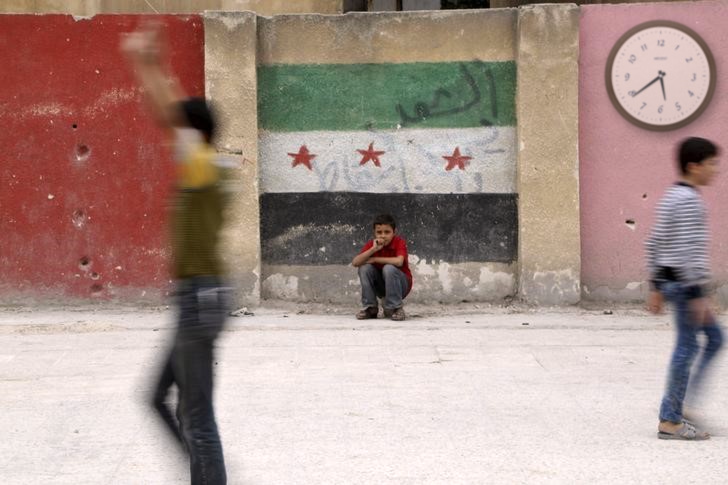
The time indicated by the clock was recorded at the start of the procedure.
5:39
